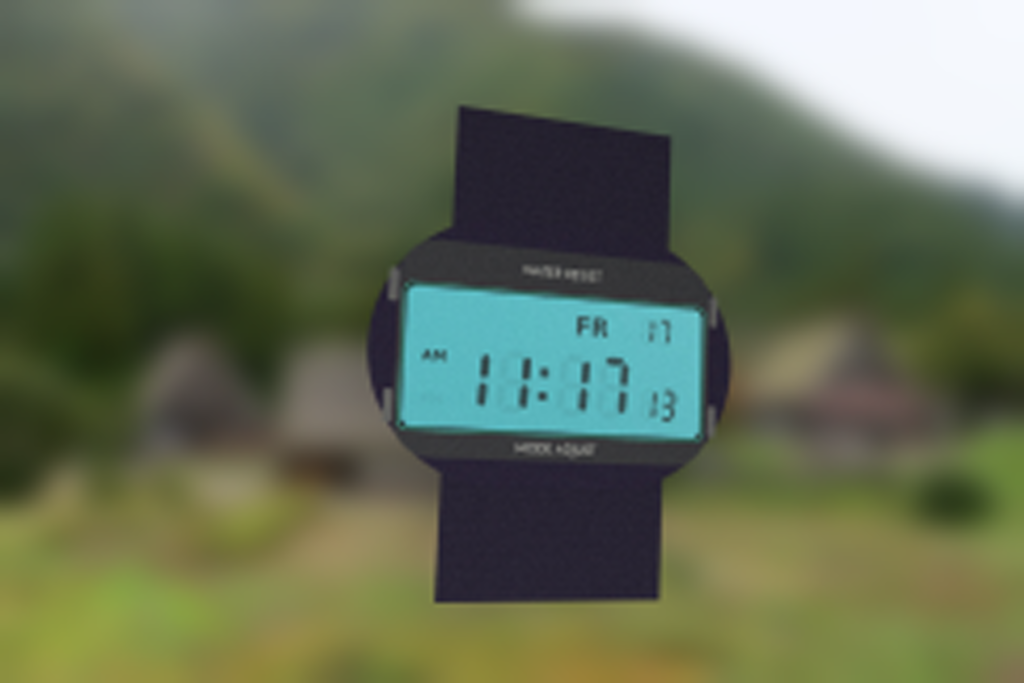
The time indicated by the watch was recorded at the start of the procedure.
11:17:13
